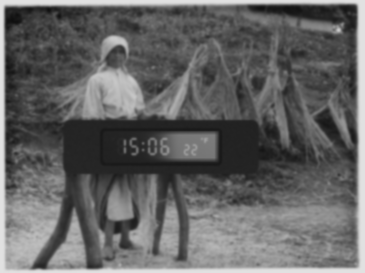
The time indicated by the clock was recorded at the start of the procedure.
15:06
